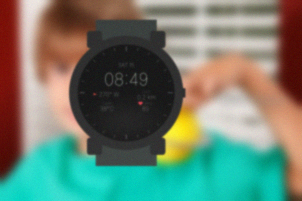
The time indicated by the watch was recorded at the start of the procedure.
8:49
